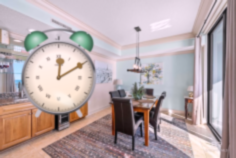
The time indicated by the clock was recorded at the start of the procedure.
12:10
